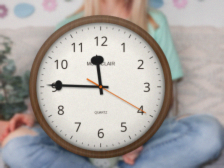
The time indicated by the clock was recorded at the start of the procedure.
11:45:20
